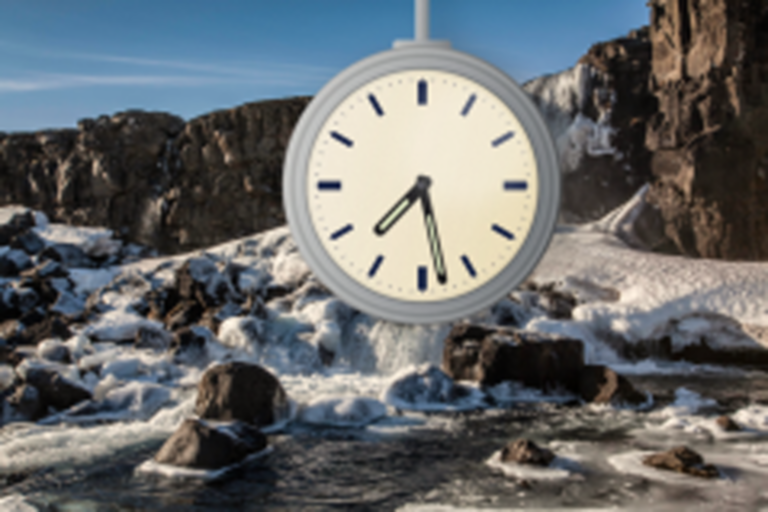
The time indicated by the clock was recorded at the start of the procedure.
7:28
